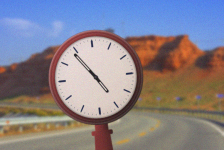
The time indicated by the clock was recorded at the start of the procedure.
4:54
